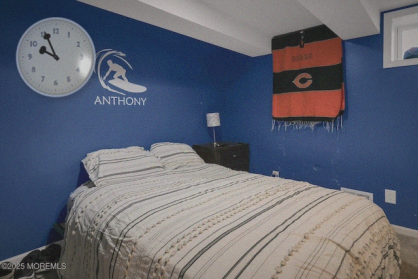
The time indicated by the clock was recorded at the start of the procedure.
9:56
